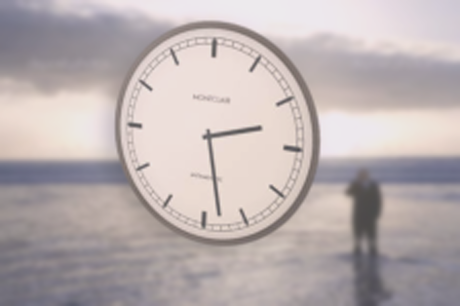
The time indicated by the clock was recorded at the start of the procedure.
2:28
